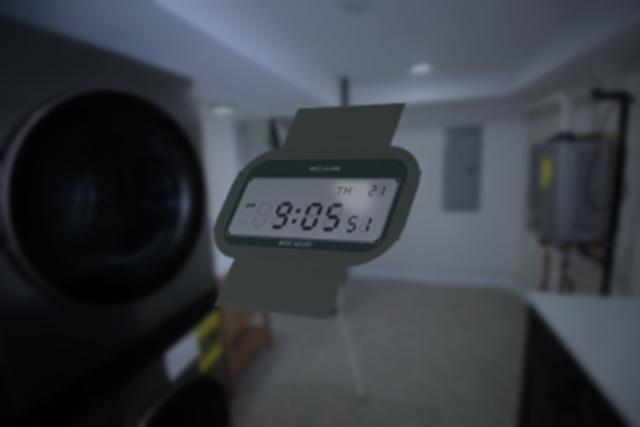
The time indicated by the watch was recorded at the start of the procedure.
9:05:51
